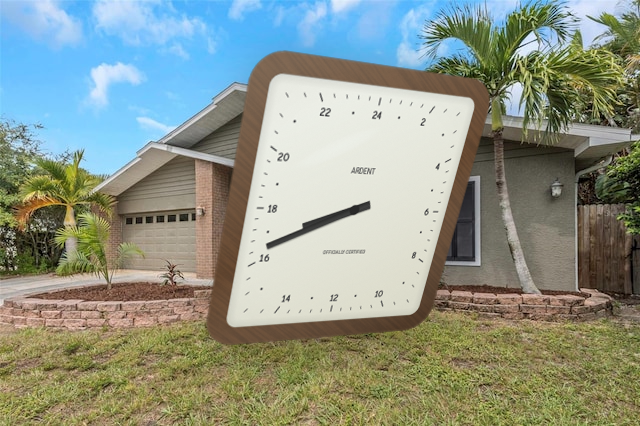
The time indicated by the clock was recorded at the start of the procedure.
16:41
